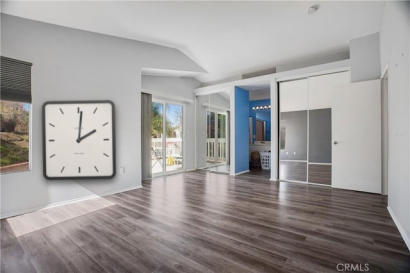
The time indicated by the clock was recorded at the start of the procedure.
2:01
